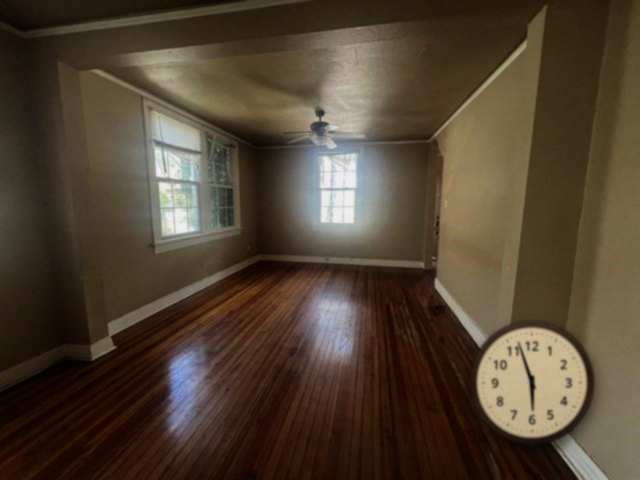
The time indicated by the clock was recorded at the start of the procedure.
5:57
